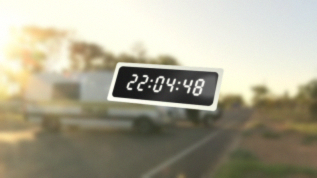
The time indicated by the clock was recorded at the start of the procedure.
22:04:48
